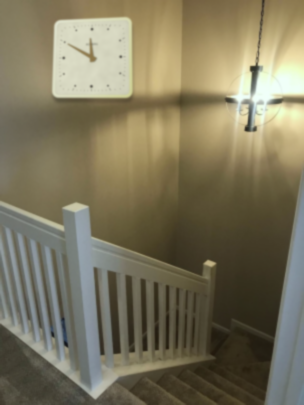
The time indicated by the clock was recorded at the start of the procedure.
11:50
